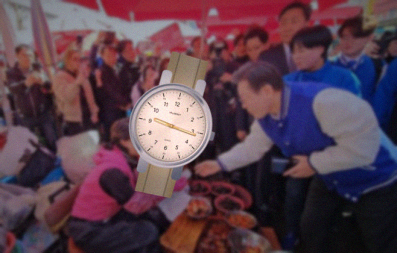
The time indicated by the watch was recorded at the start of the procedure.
9:16
